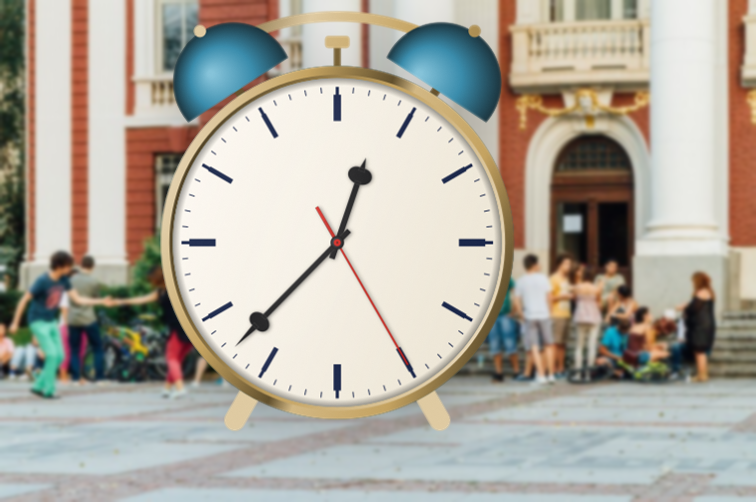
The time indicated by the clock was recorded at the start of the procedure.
12:37:25
